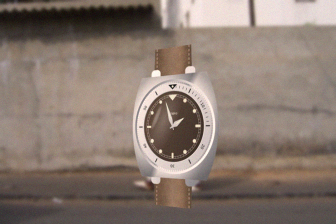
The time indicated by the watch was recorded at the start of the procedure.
1:57
